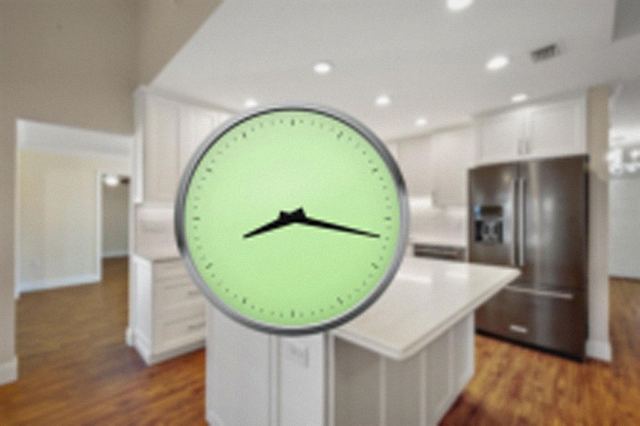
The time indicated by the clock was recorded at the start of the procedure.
8:17
